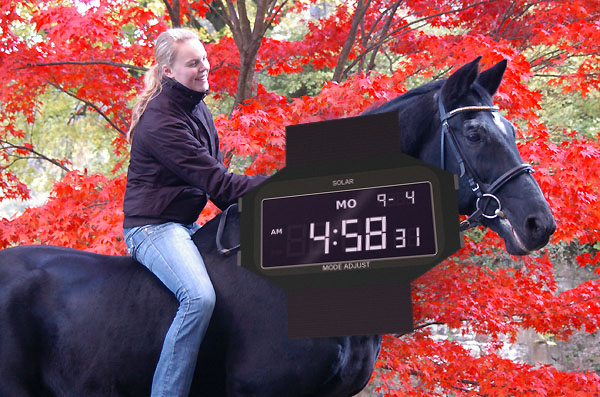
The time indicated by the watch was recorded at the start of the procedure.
4:58:31
